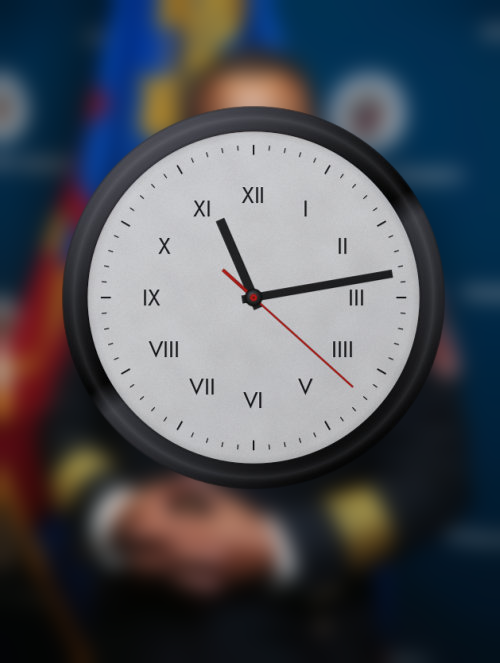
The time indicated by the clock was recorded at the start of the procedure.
11:13:22
